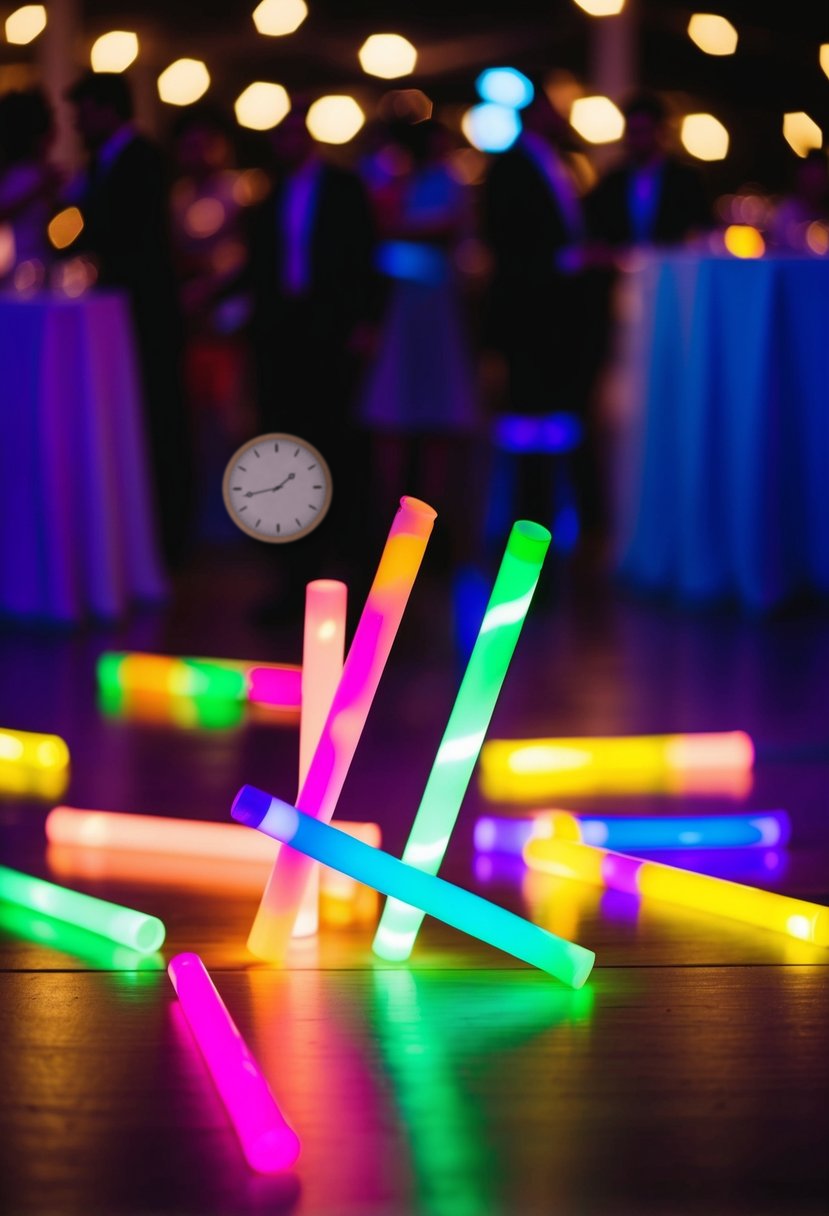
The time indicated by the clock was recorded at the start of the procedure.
1:43
